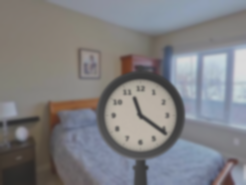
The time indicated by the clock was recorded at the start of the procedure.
11:21
